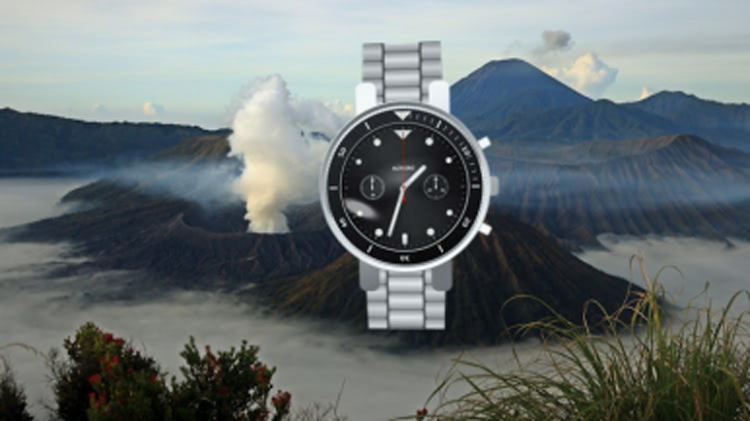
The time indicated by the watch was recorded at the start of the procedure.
1:33
